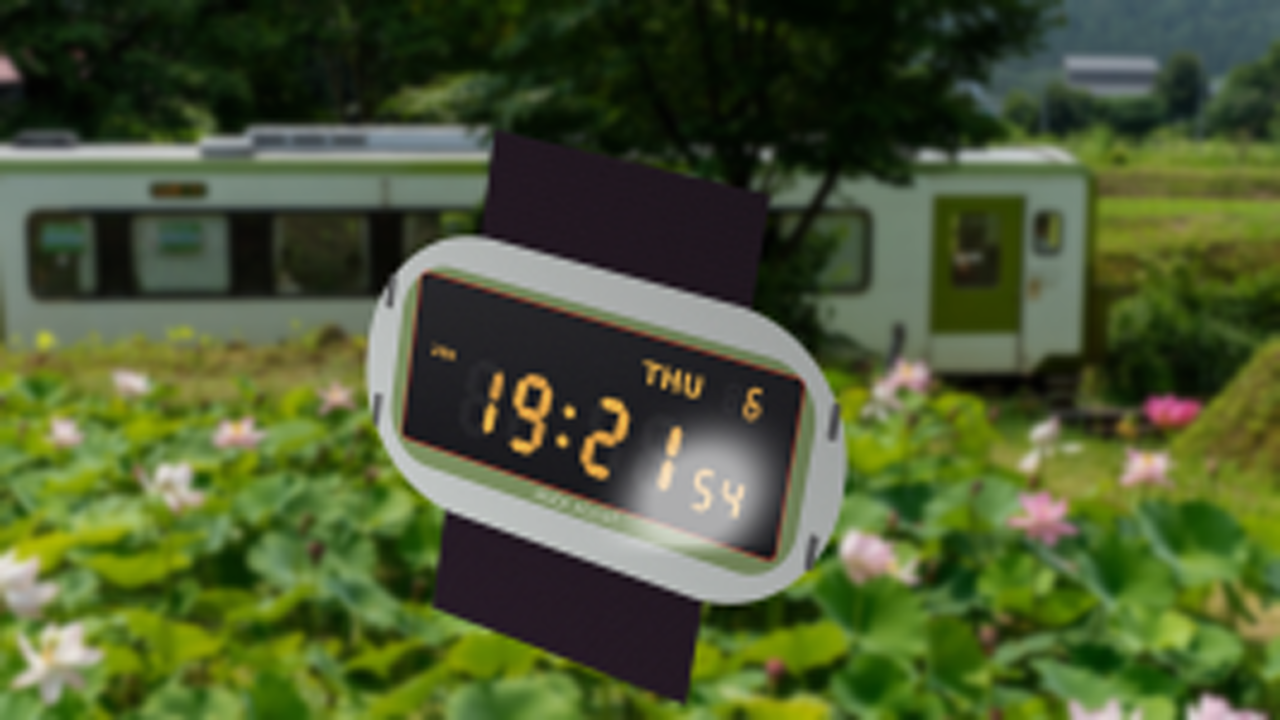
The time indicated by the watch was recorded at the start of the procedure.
19:21:54
